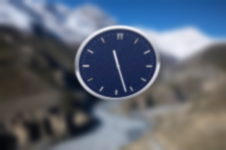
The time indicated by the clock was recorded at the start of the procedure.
11:27
